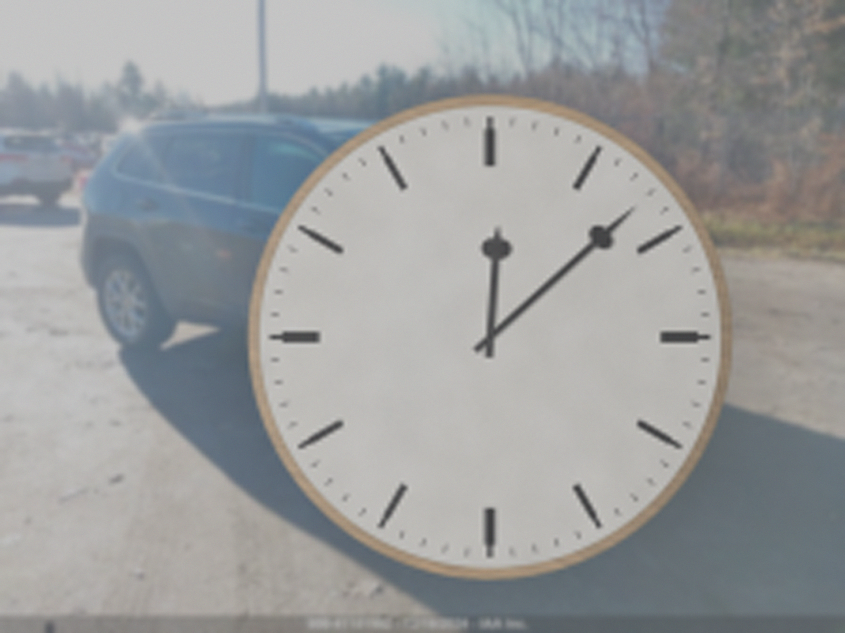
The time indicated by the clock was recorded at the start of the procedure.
12:08
